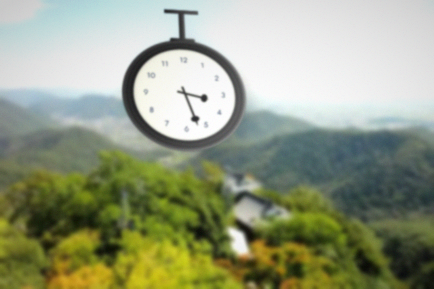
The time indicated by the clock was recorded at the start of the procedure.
3:27
